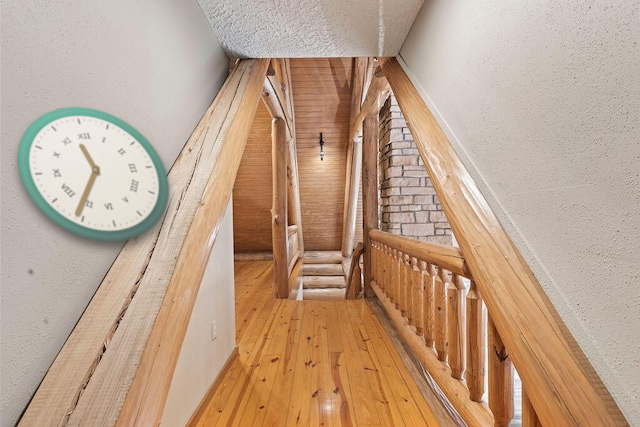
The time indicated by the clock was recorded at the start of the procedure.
11:36
